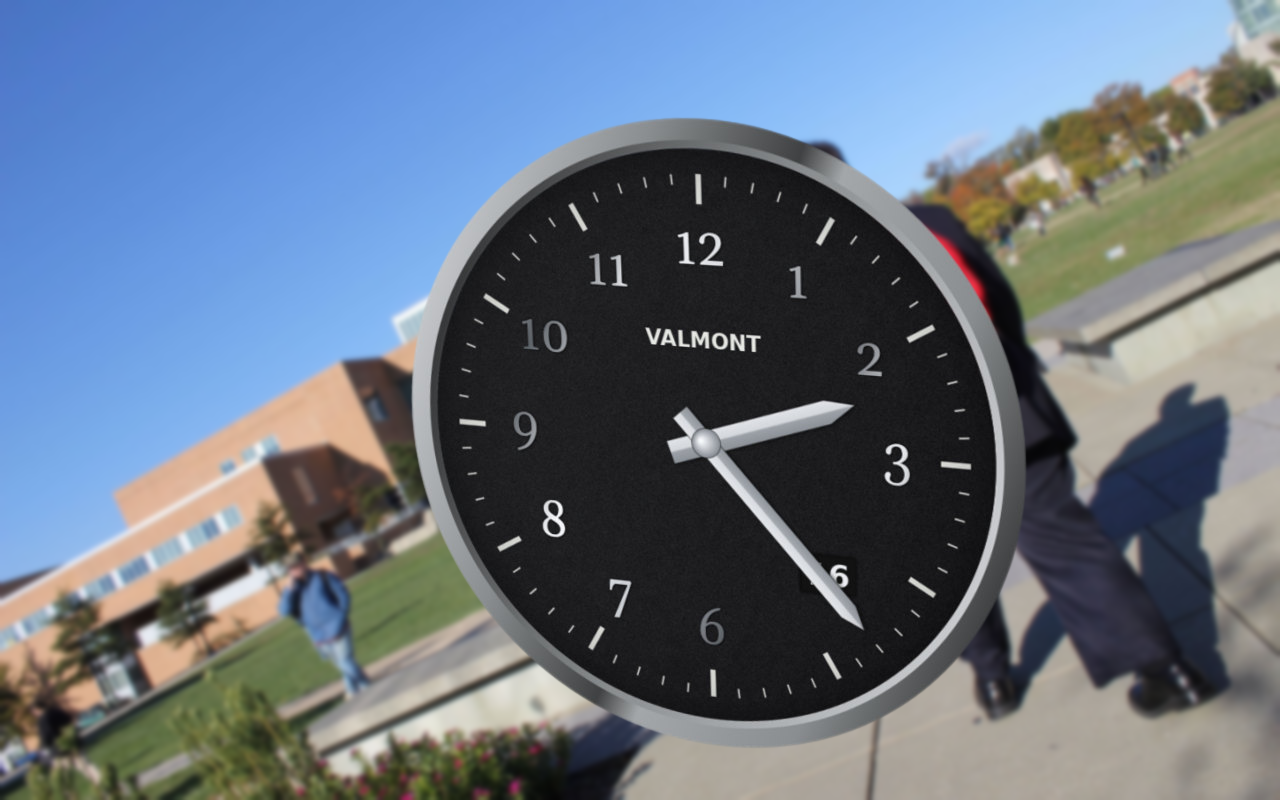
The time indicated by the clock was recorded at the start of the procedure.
2:23
